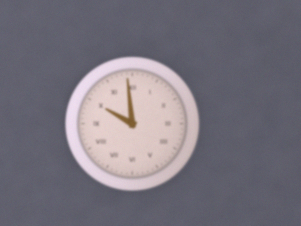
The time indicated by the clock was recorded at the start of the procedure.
9:59
